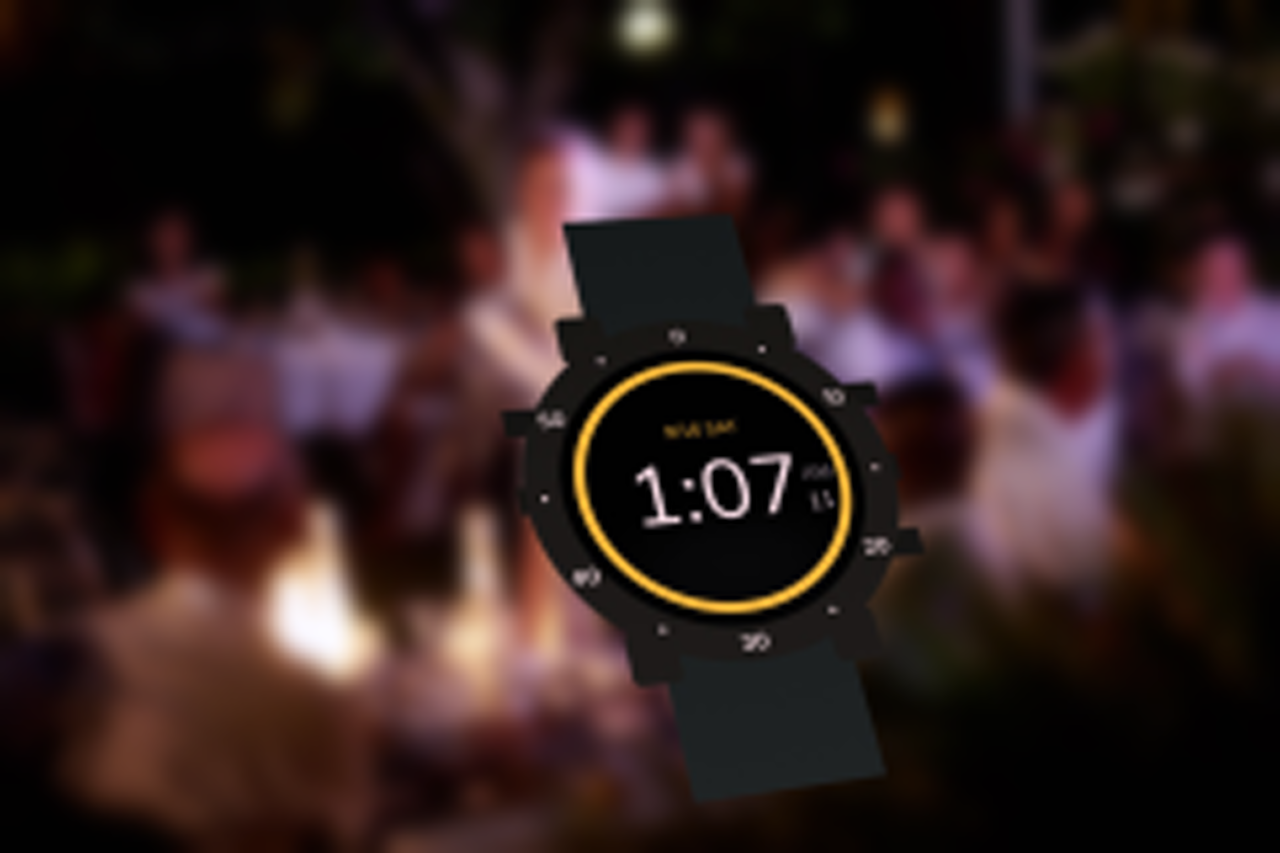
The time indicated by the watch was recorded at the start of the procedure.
1:07
